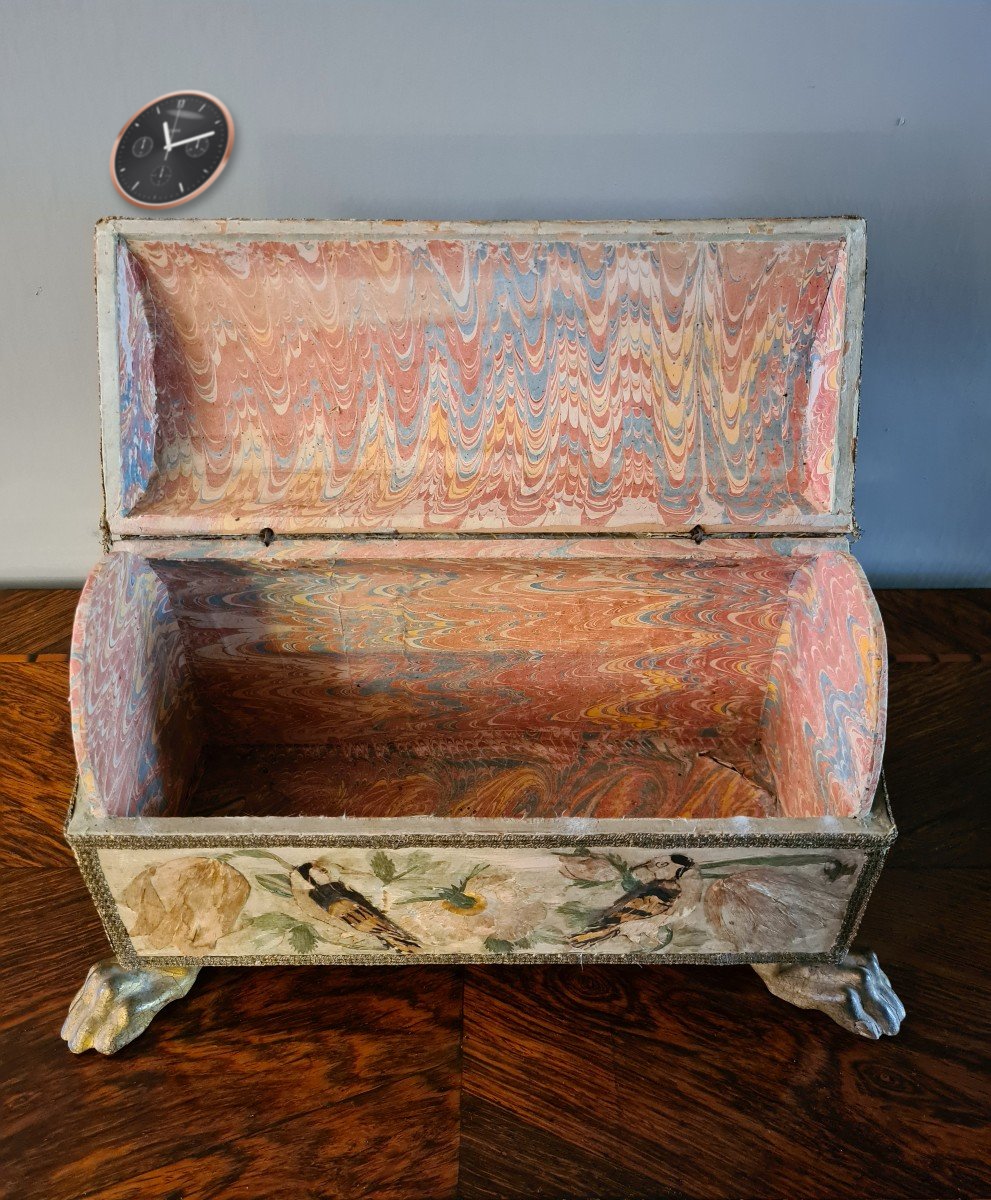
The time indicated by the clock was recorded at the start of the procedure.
11:12
